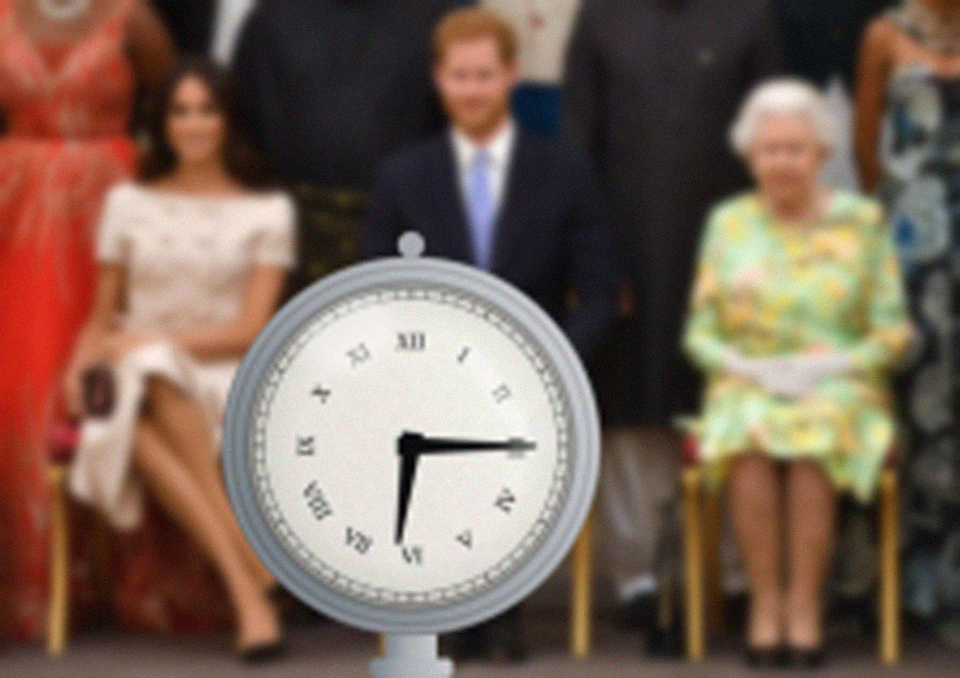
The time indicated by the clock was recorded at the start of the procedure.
6:15
